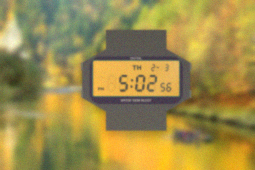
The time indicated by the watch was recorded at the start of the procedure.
5:02
